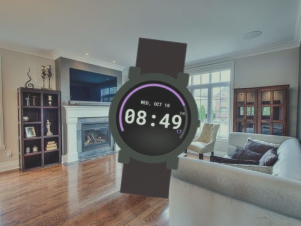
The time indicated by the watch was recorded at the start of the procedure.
8:49
